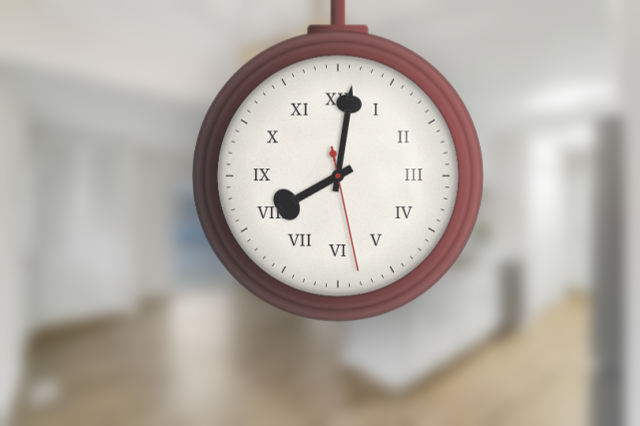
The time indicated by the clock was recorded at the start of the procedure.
8:01:28
